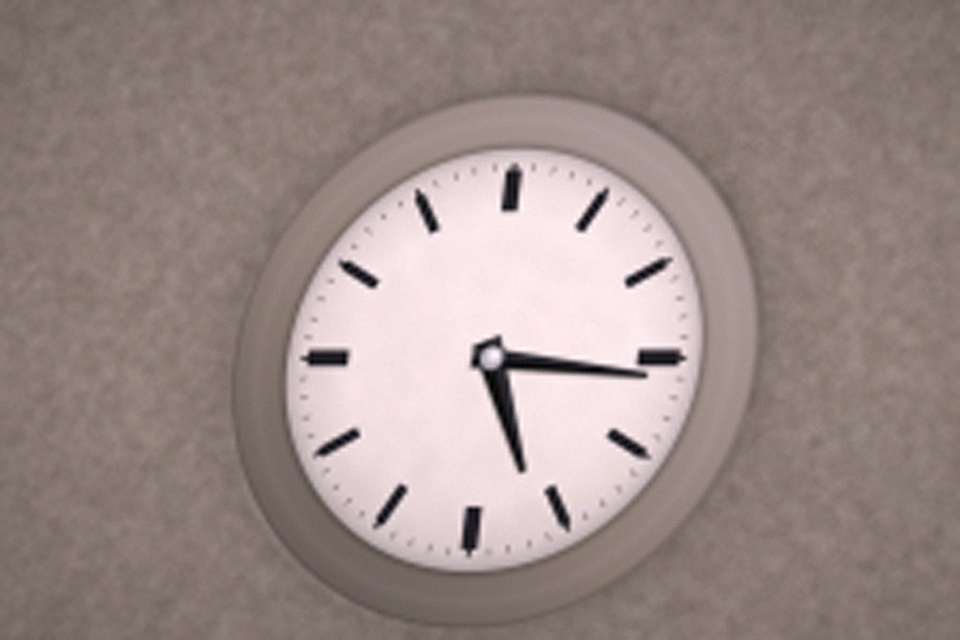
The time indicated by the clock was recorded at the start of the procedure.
5:16
